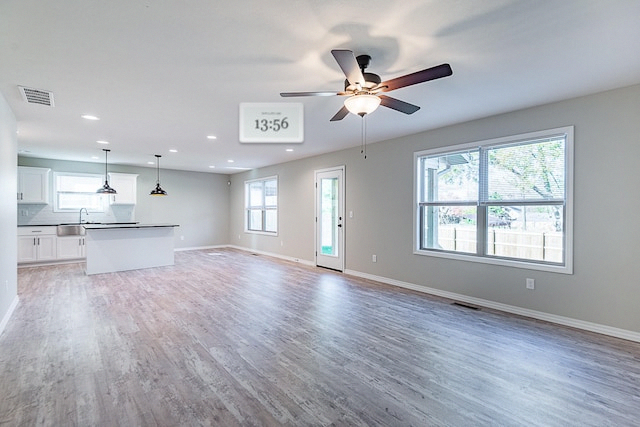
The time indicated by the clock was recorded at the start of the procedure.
13:56
